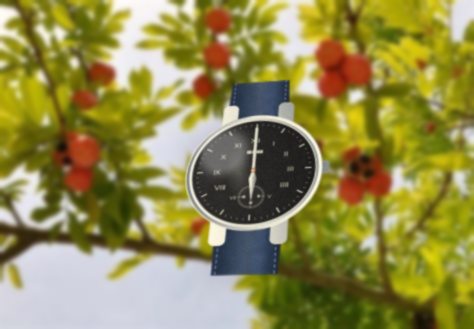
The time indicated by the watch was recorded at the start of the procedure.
6:00
